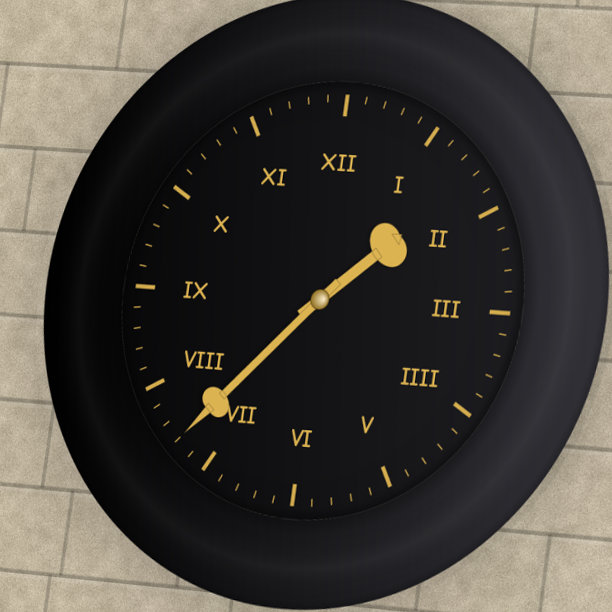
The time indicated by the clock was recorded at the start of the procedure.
1:37
